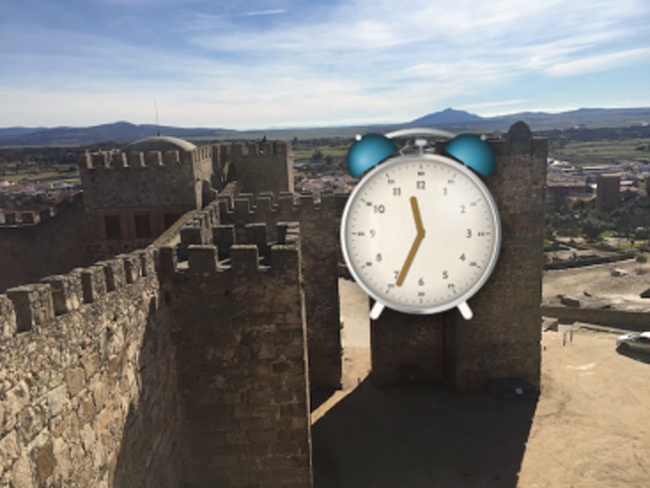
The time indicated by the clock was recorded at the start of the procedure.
11:34
